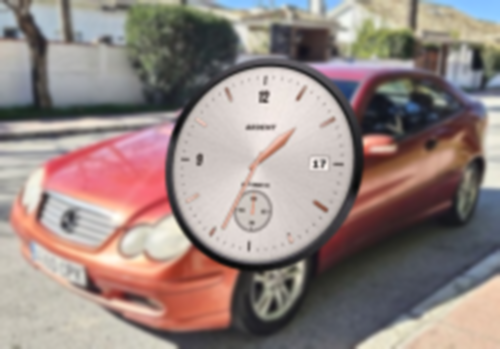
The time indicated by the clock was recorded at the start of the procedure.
1:34
